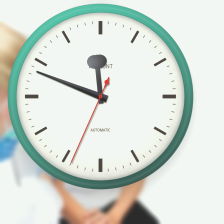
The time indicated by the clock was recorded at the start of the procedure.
11:48:34
